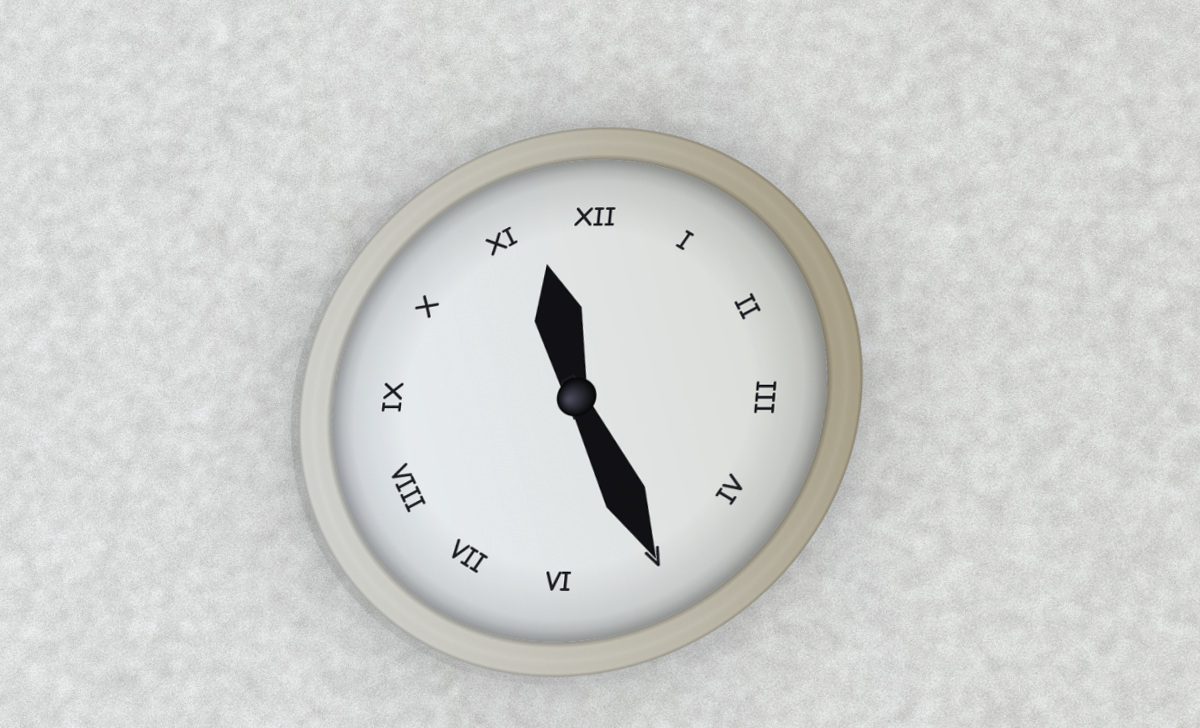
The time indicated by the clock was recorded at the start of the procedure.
11:25
